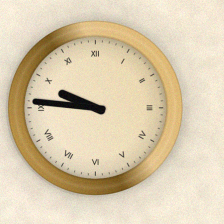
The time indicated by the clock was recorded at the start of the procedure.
9:46
